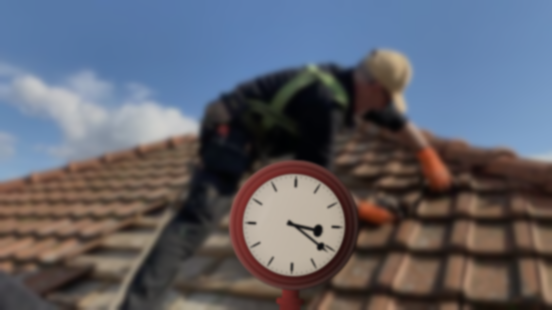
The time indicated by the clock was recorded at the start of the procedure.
3:21
